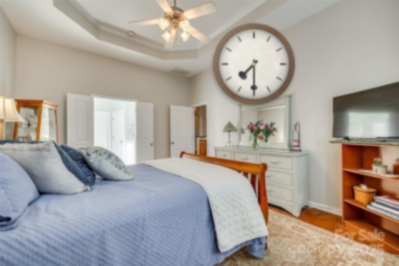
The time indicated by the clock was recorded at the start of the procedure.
7:30
